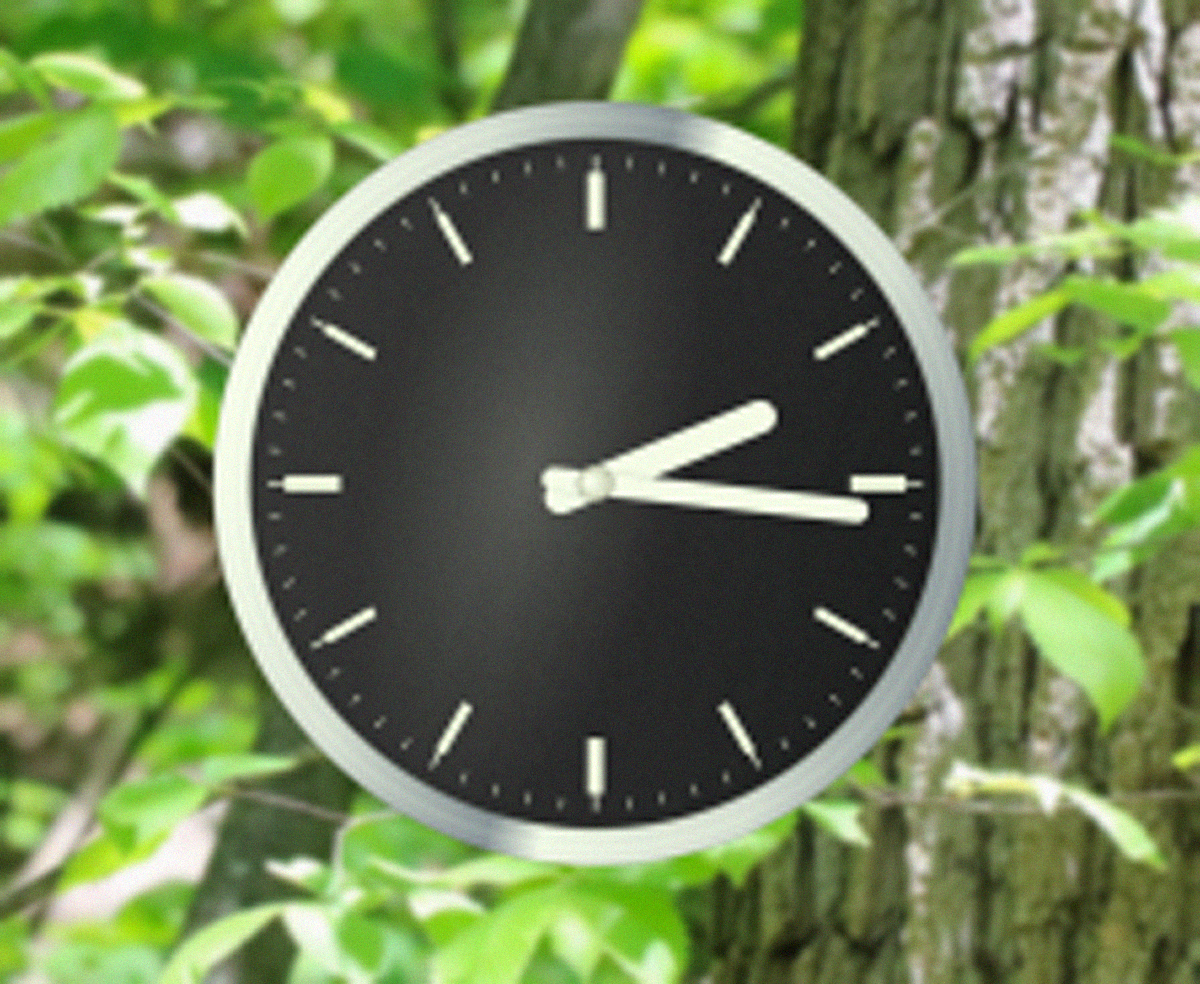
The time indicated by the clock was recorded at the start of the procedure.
2:16
